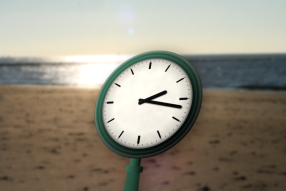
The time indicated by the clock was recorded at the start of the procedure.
2:17
